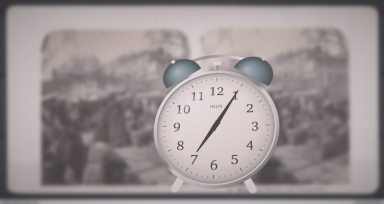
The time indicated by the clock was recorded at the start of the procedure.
7:05
